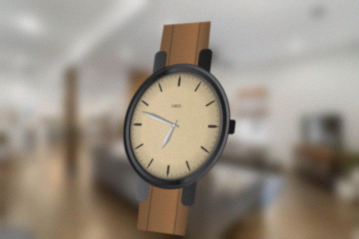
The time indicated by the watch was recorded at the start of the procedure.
6:48
